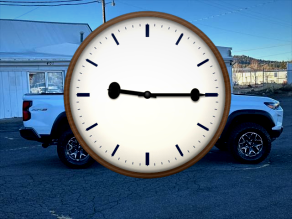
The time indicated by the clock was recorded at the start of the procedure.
9:15
